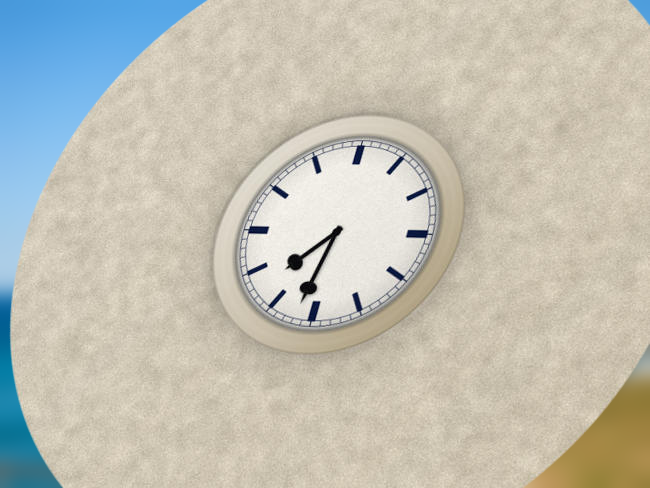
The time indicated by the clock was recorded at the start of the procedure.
7:32
